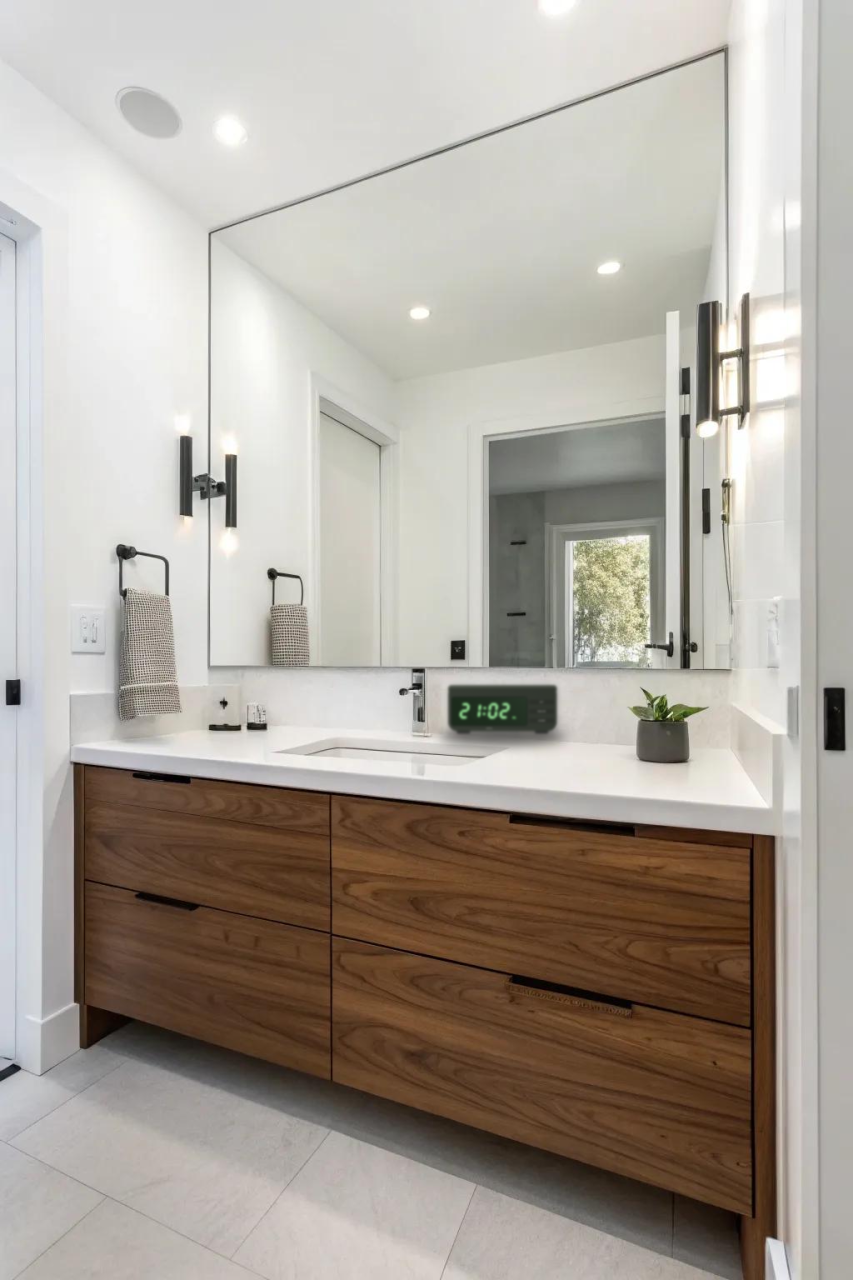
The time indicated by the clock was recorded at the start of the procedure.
21:02
